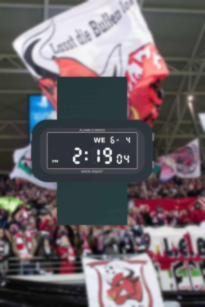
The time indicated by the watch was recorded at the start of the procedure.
2:19:04
